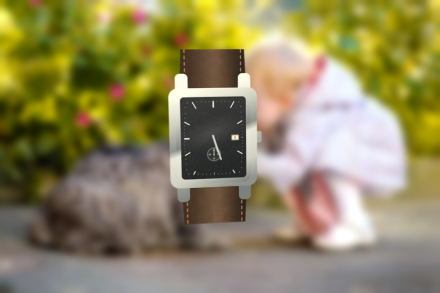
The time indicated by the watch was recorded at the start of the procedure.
5:27
